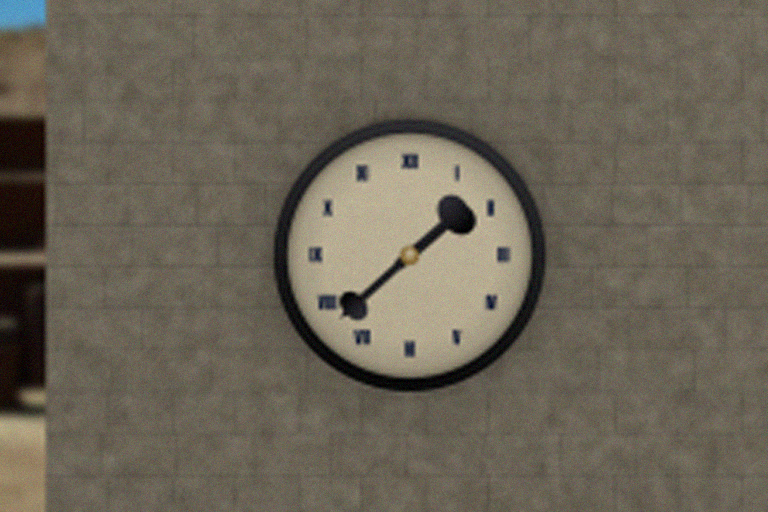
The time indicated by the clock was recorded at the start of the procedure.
1:38
